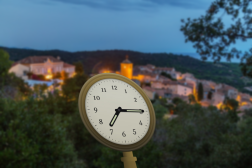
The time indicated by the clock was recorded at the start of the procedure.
7:15
